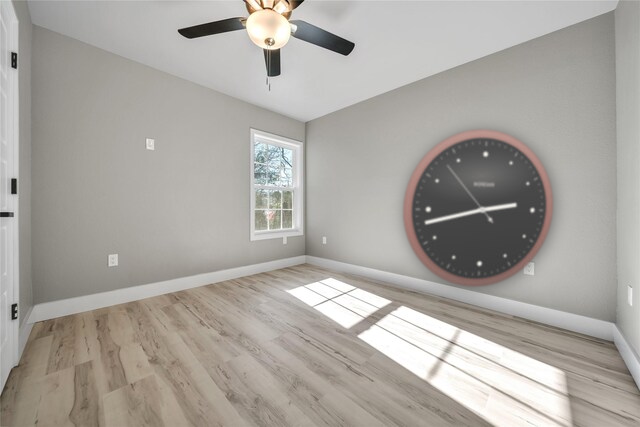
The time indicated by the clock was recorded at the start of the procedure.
2:42:53
